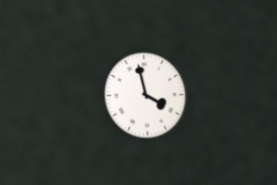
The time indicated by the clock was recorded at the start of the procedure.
3:58
